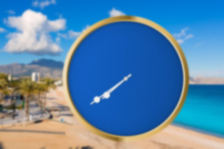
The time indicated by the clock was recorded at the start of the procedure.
7:39
